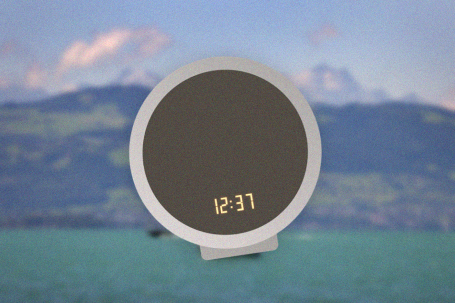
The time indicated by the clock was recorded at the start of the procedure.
12:37
